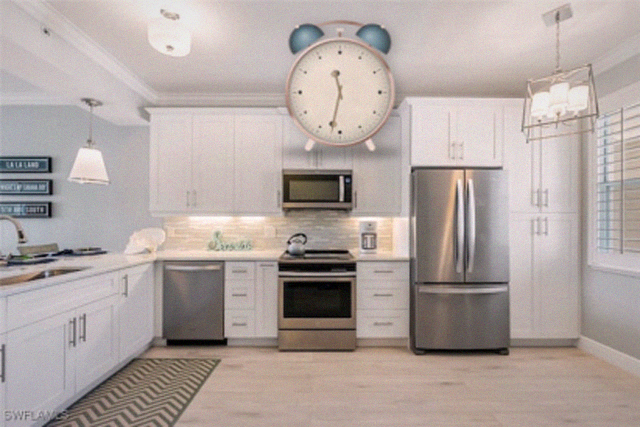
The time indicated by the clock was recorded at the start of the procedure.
11:32
